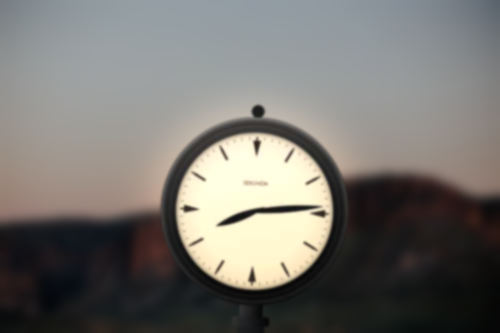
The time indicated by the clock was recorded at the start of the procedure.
8:14
